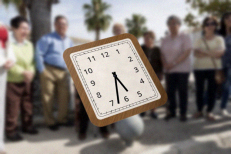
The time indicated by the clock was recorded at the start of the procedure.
5:33
